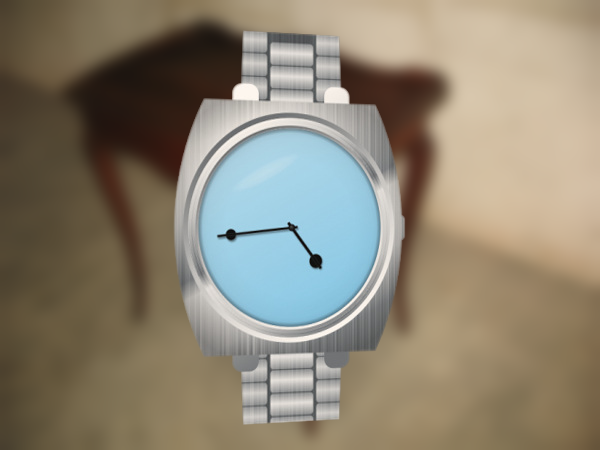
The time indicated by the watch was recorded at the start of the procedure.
4:44
